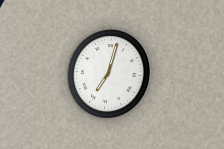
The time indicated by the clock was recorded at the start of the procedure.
7:02
